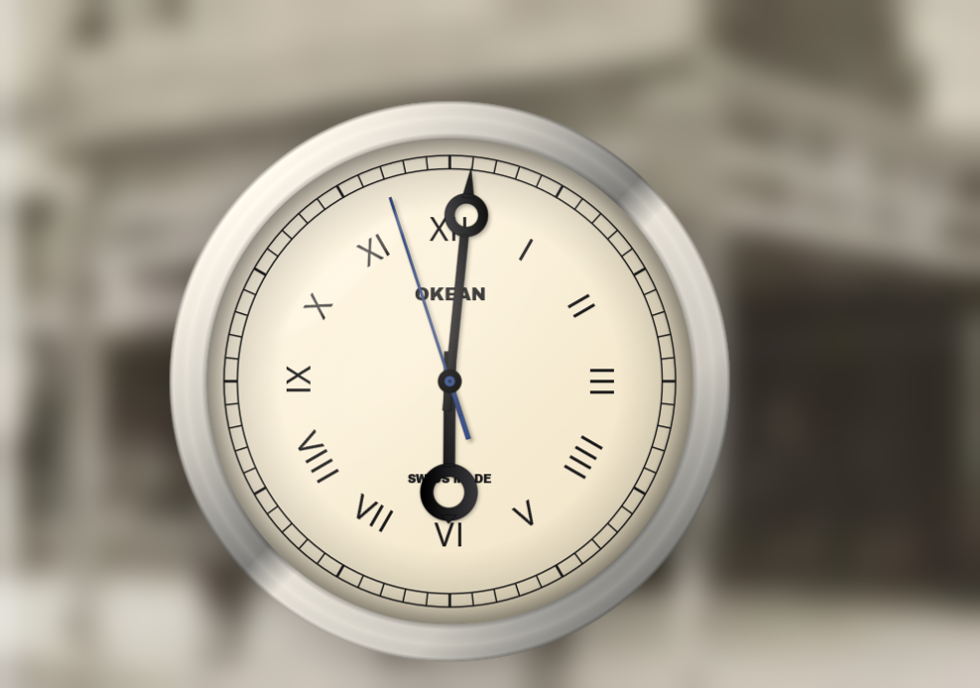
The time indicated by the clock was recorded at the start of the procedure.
6:00:57
